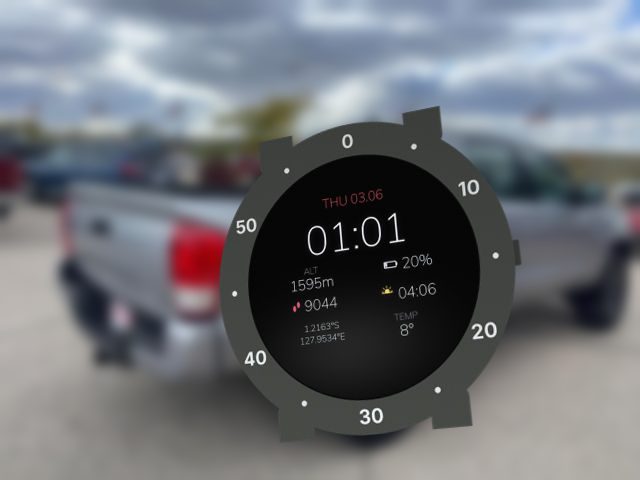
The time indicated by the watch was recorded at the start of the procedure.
1:01
